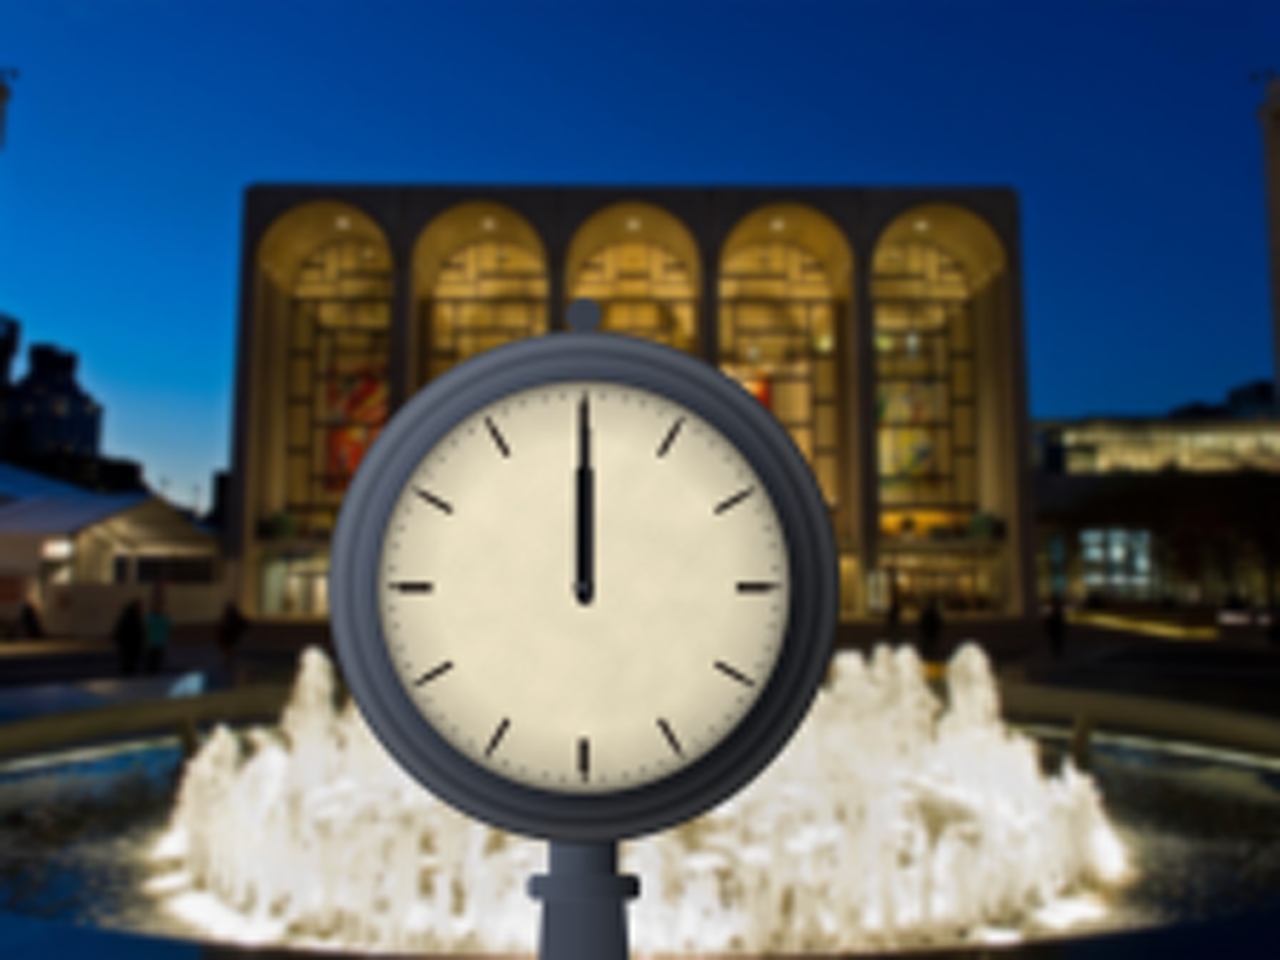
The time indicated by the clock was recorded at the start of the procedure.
12:00
